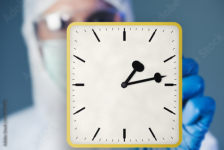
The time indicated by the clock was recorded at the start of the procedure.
1:13
